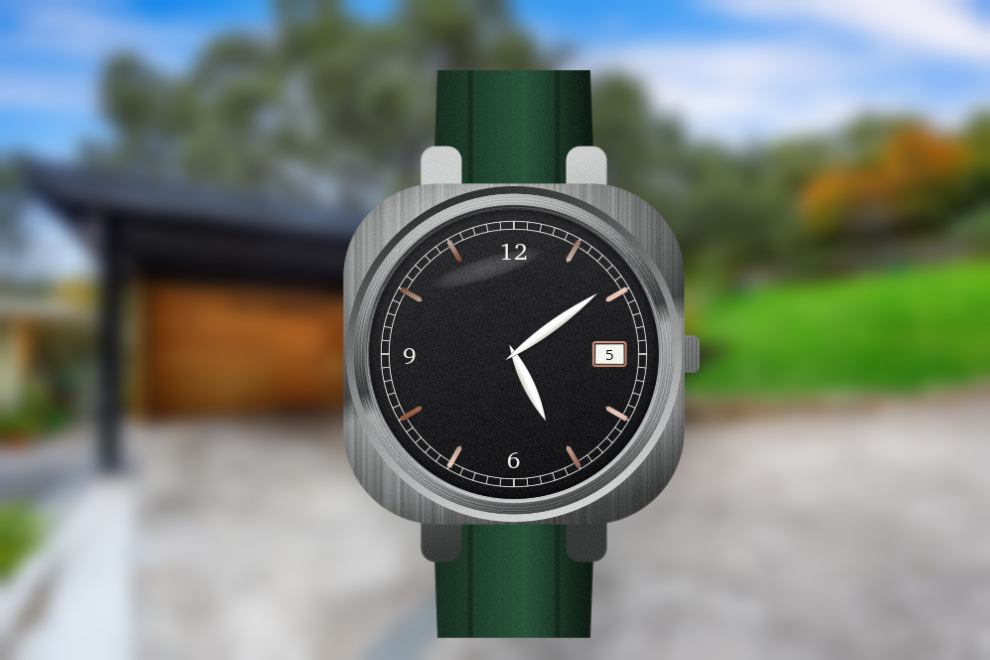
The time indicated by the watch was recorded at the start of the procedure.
5:09
